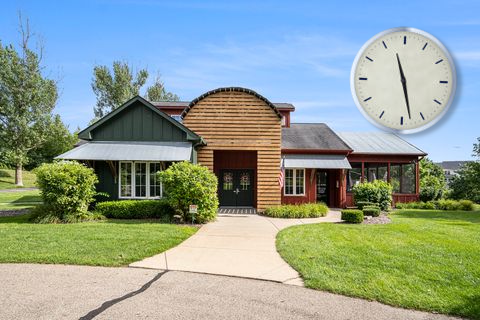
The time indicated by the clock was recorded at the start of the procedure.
11:28
